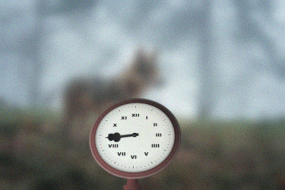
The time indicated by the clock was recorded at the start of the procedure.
8:44
